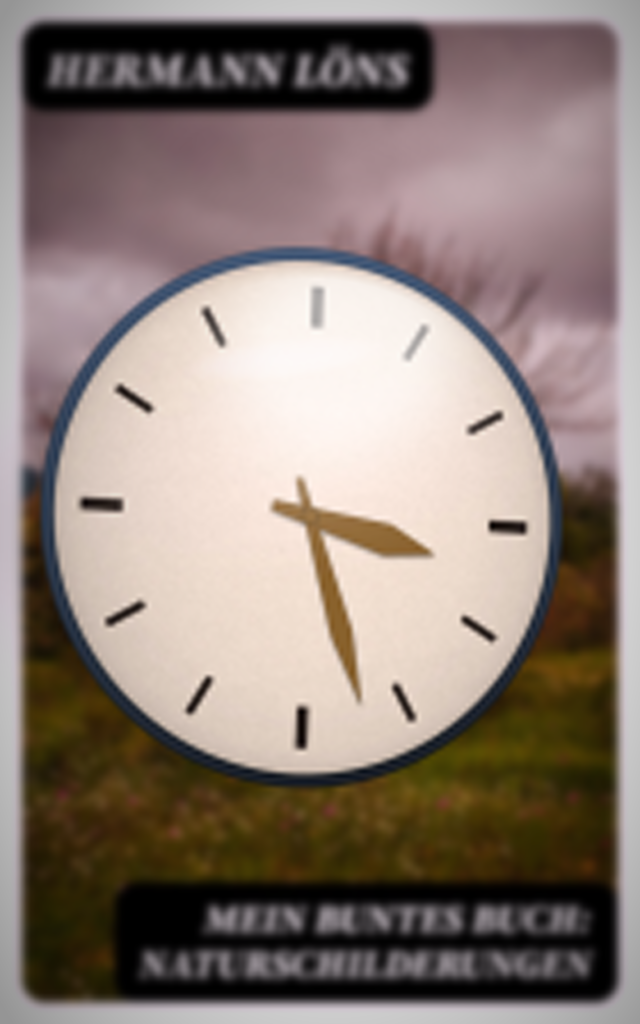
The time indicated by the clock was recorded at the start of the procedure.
3:27
